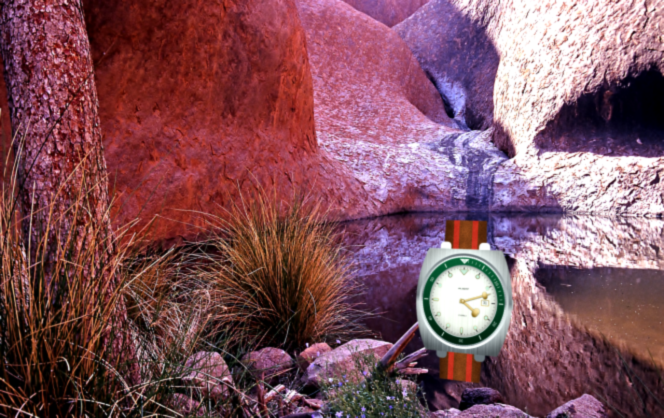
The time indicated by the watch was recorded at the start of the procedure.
4:12
